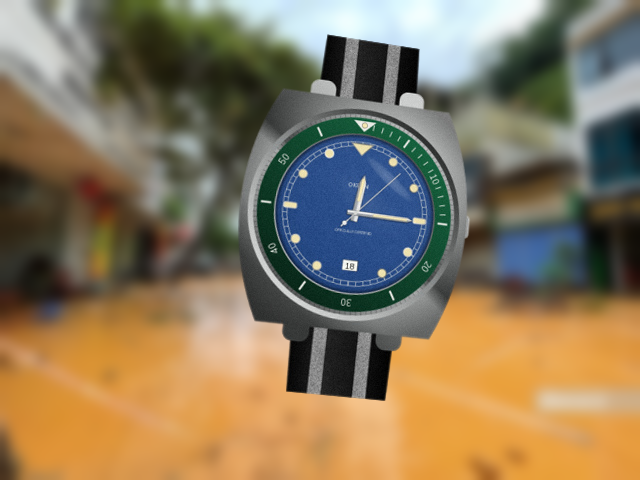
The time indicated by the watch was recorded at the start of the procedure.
12:15:07
